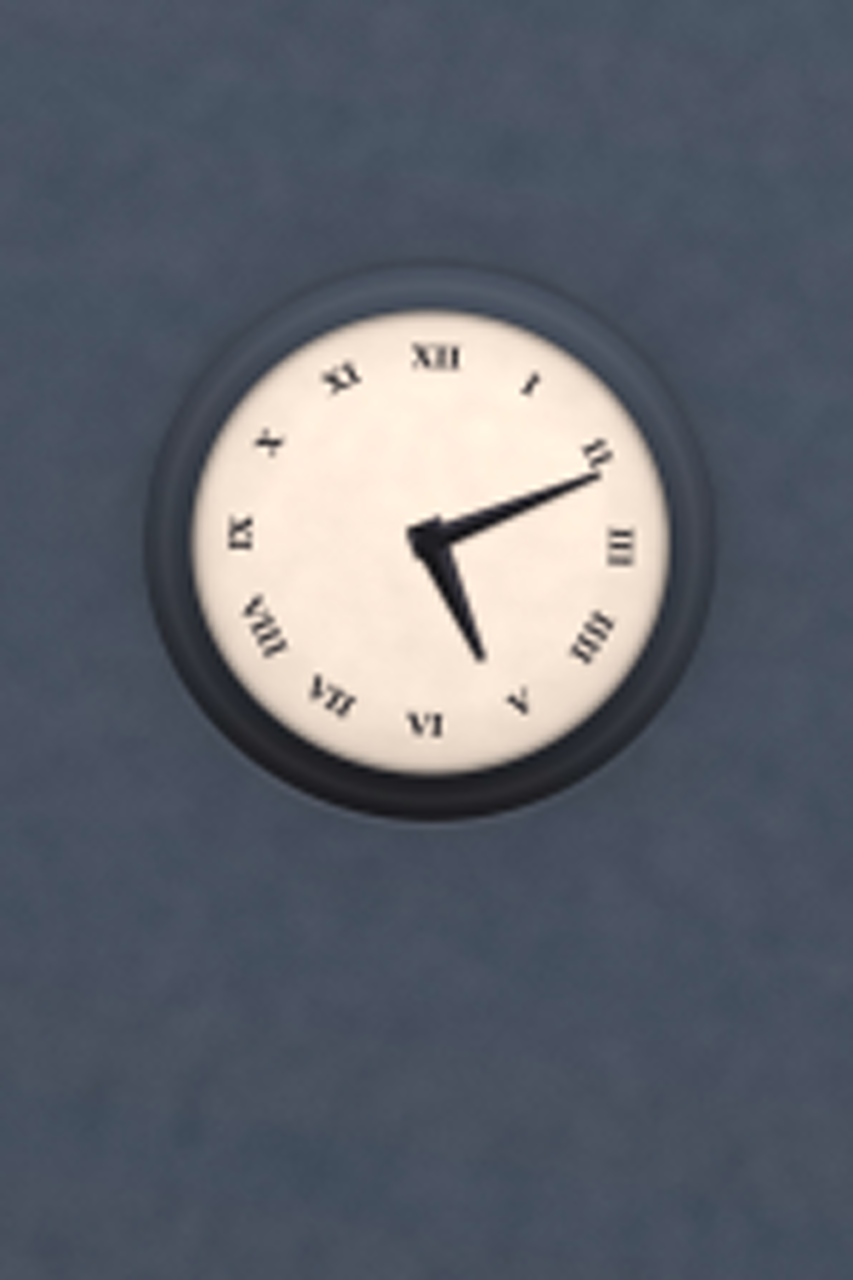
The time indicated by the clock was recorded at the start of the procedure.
5:11
